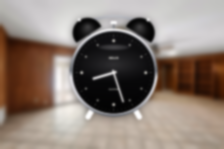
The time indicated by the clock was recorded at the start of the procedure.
8:27
